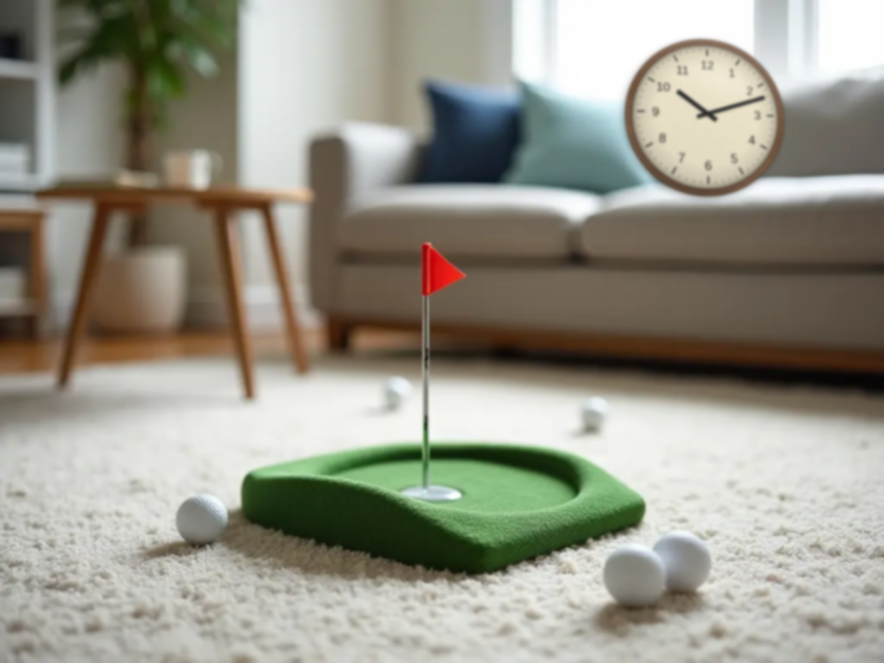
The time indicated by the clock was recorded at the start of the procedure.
10:12
